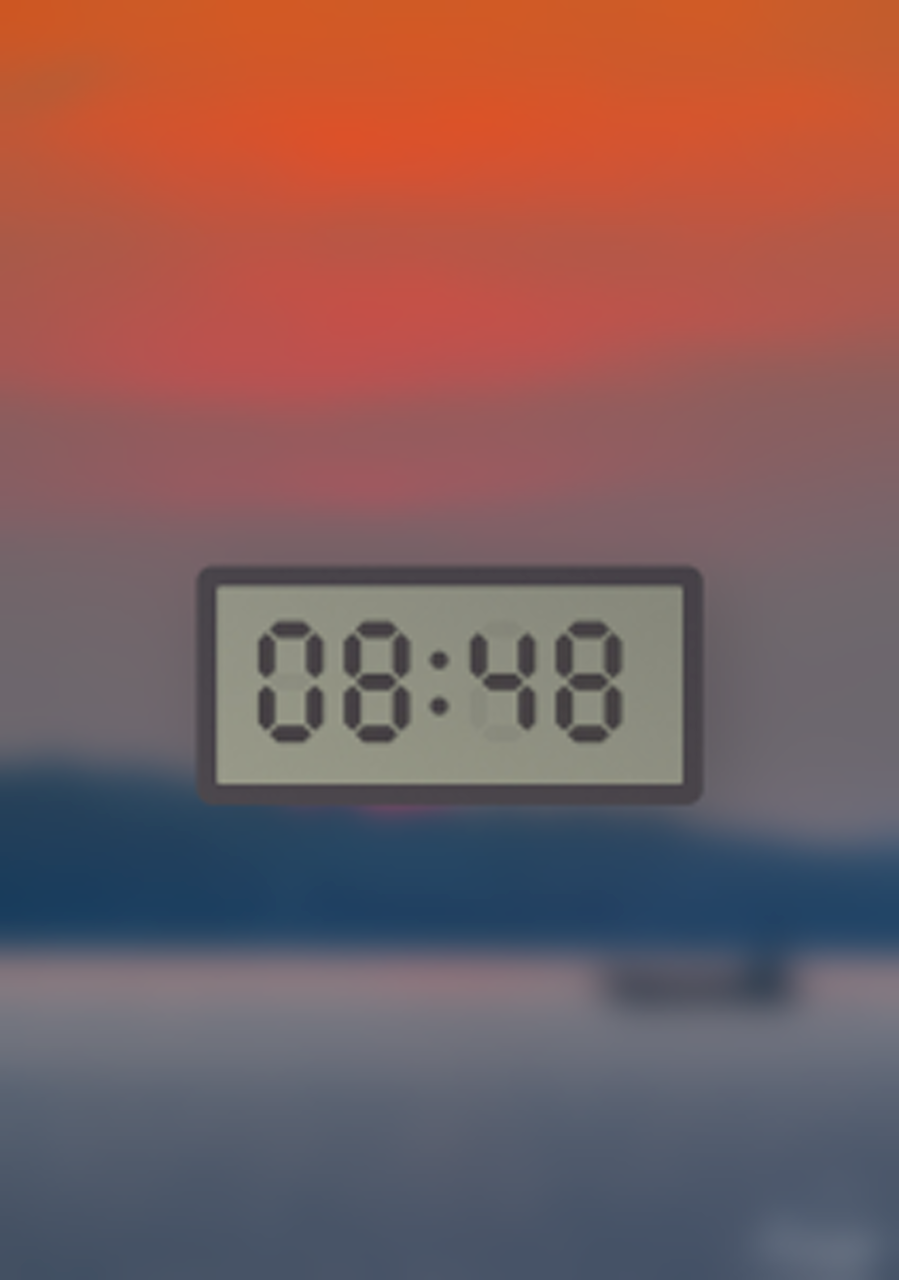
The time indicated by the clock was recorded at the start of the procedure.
8:48
